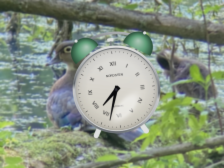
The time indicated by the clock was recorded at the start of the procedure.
7:33
